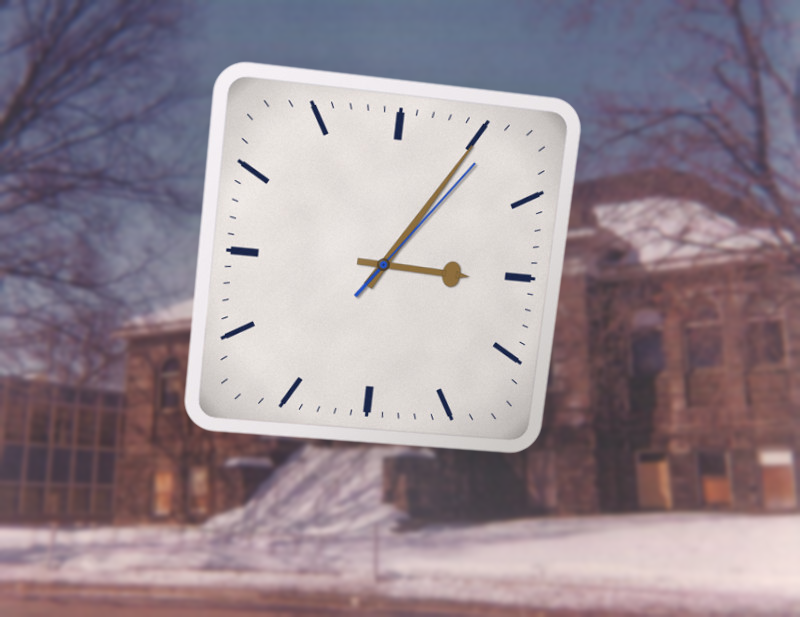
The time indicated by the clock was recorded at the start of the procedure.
3:05:06
